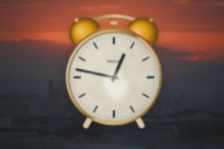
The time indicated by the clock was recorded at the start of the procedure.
12:47
